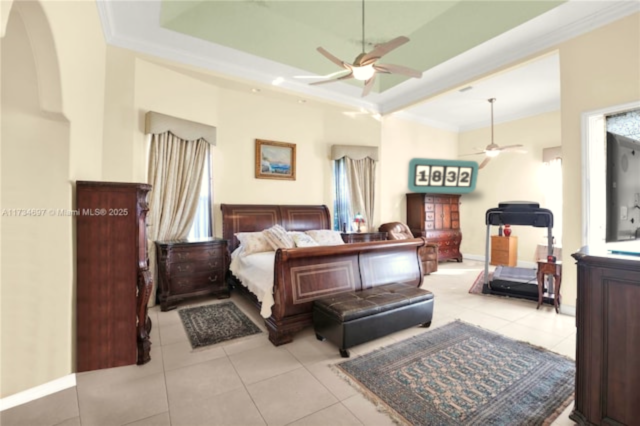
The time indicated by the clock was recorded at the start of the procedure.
18:32
